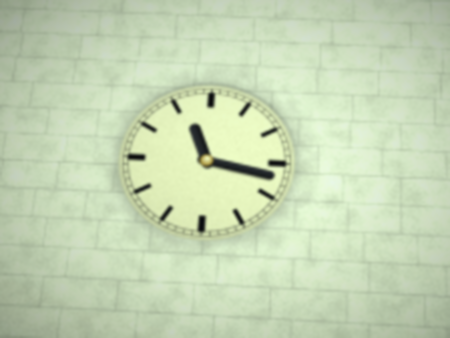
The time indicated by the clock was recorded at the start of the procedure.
11:17
